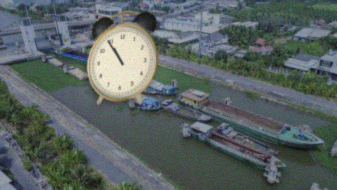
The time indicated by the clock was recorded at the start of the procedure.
10:54
